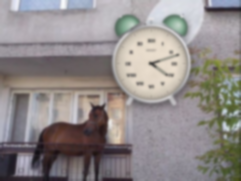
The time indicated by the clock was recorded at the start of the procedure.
4:12
